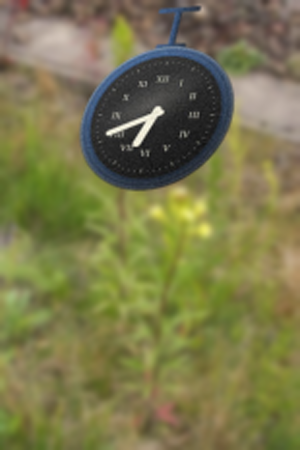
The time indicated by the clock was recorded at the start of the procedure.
6:41
